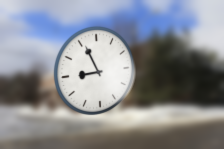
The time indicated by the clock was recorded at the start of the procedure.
8:56
